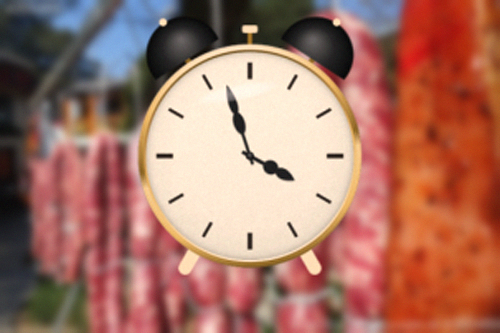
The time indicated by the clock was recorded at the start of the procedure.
3:57
